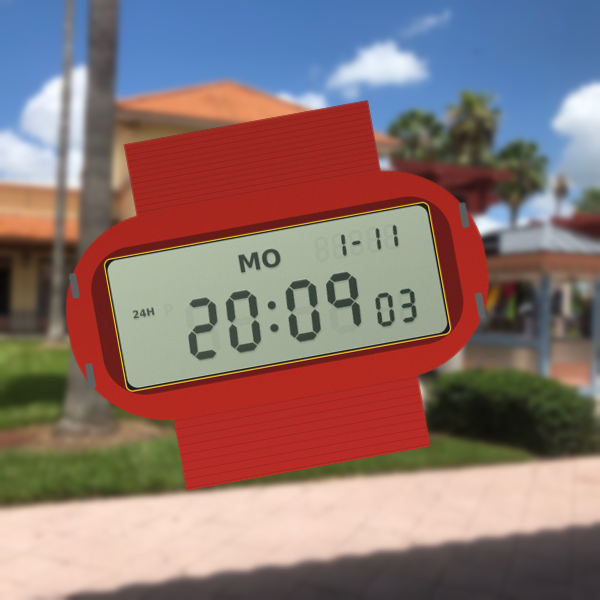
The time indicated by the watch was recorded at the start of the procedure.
20:09:03
